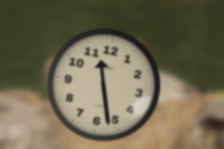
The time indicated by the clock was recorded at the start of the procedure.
11:27
